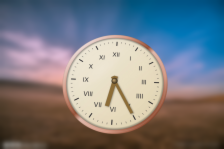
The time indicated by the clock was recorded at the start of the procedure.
6:25
